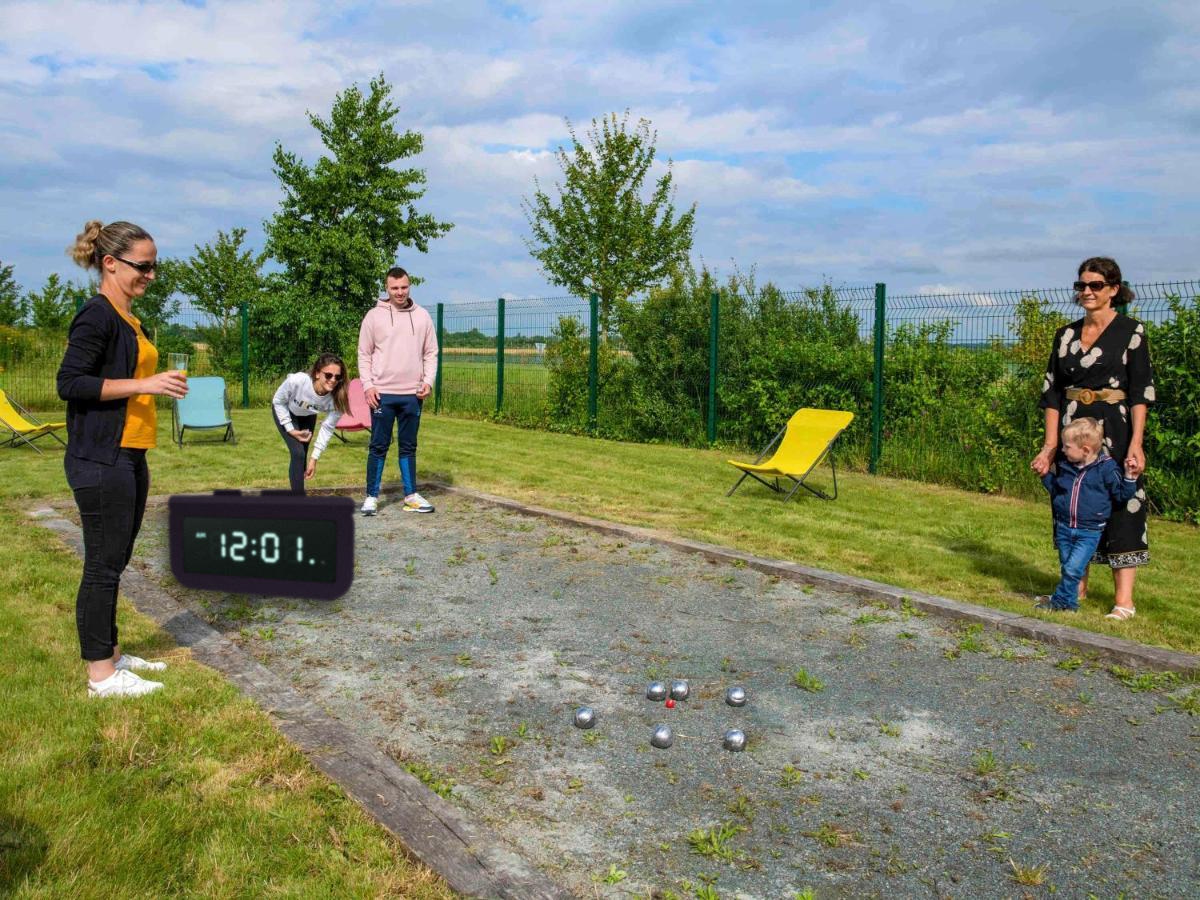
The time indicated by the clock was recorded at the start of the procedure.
12:01
